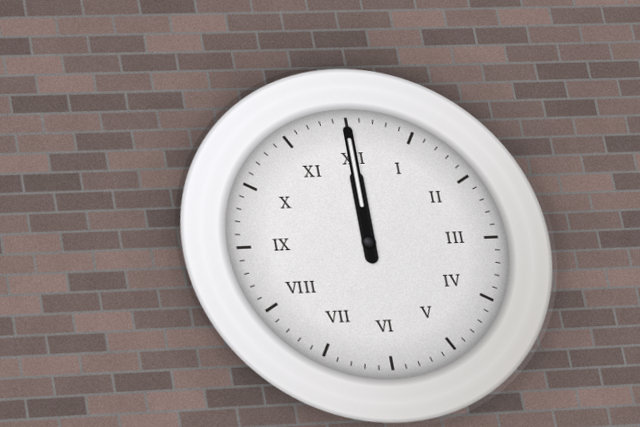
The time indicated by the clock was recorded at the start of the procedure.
12:00
